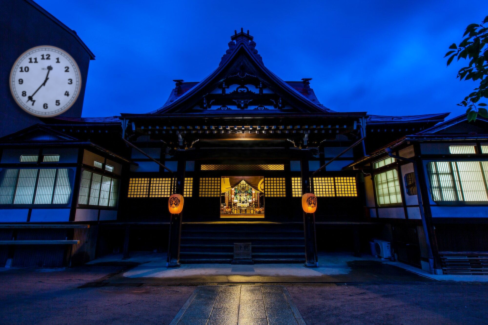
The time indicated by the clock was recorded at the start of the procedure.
12:37
